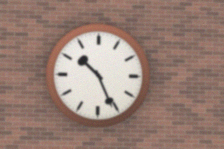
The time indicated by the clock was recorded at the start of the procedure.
10:26
